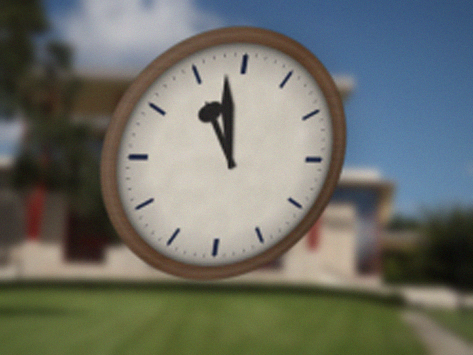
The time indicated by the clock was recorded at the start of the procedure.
10:58
